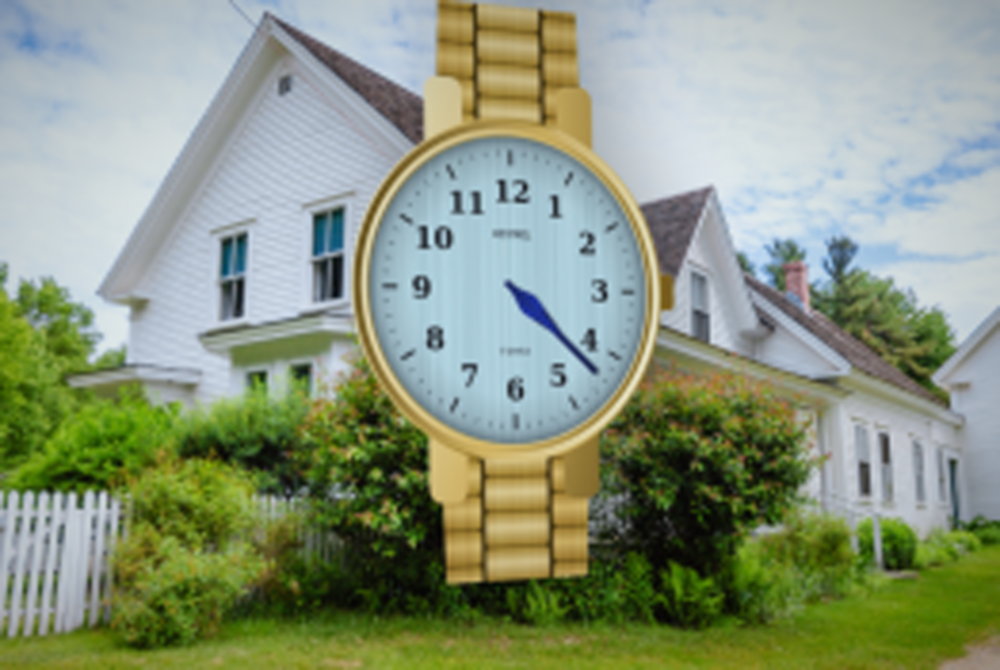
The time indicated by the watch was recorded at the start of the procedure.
4:22
